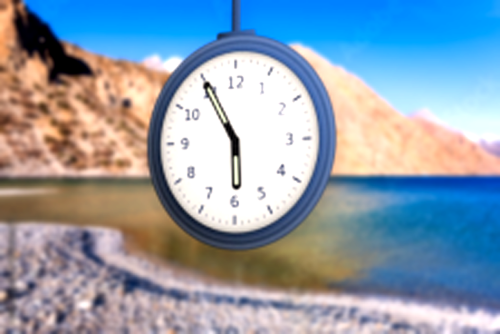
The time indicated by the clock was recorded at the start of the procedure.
5:55
